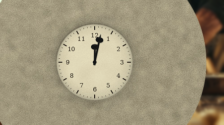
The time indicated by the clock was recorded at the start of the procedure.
12:02
